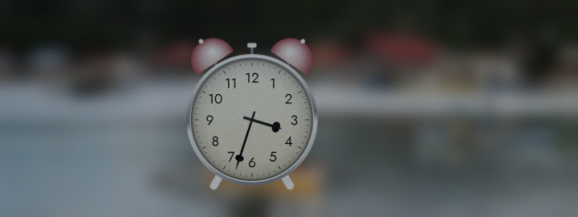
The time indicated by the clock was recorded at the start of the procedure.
3:33
